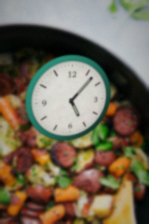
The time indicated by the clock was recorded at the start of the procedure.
5:07
